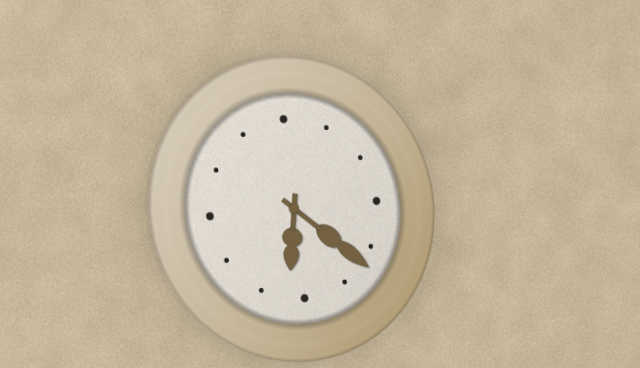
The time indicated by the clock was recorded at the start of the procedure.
6:22
